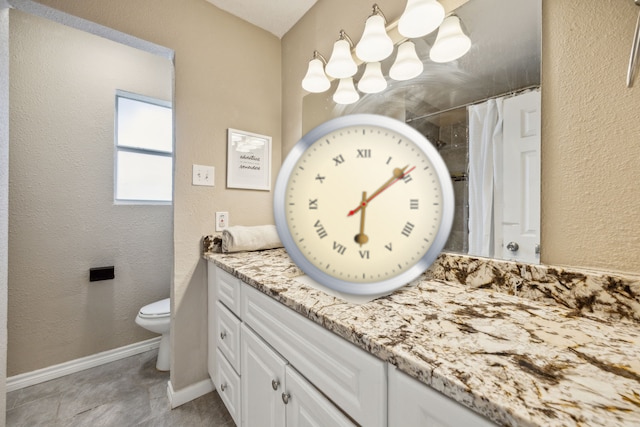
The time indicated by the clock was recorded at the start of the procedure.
6:08:09
